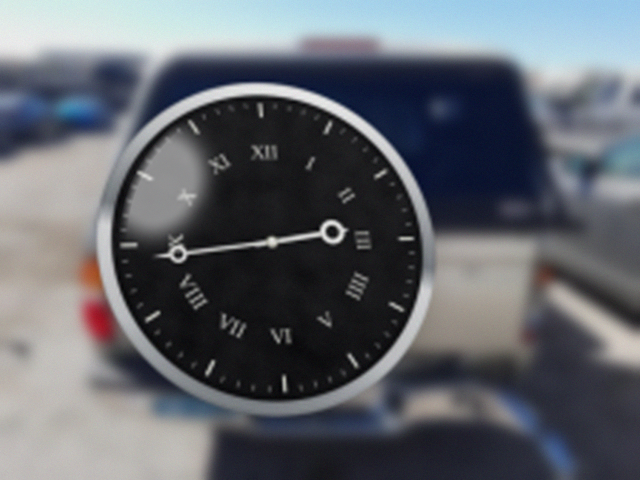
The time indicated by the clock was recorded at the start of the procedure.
2:44
